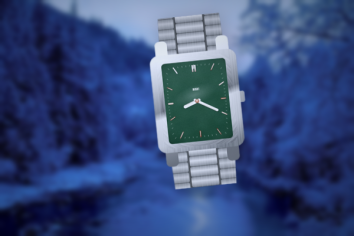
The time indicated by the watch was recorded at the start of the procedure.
8:20
